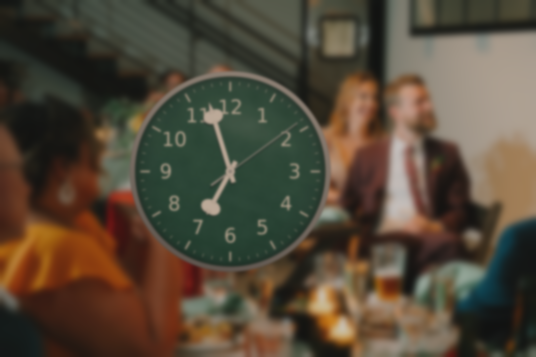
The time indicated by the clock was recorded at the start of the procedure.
6:57:09
